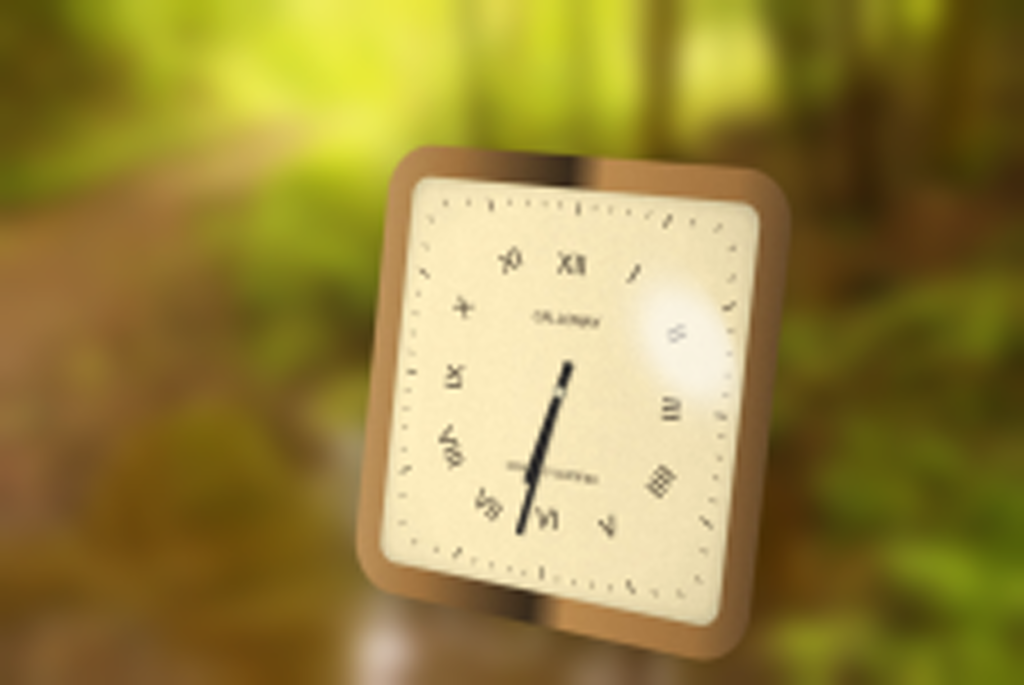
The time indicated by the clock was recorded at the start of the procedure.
6:32
